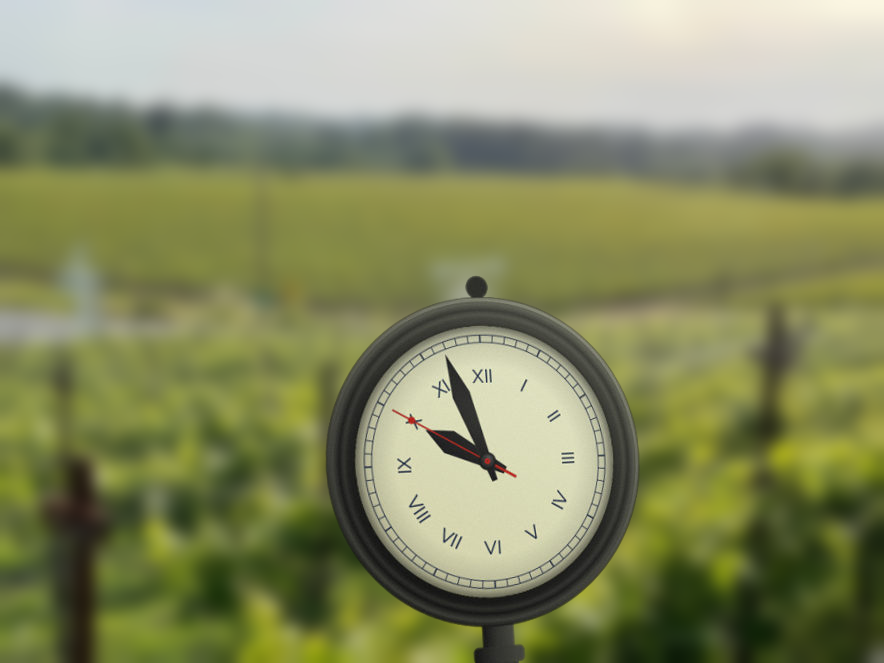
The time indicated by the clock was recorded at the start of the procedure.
9:56:50
